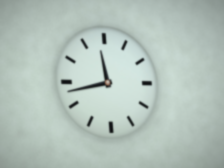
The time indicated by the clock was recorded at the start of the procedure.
11:43
